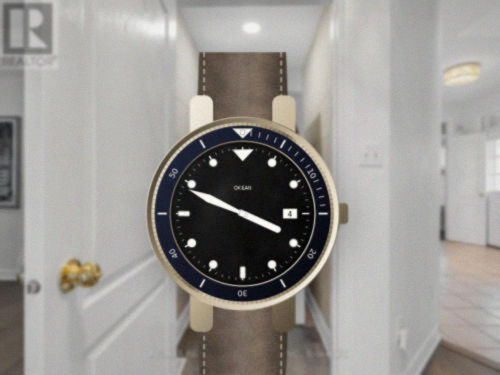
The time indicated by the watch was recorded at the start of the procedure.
3:49
